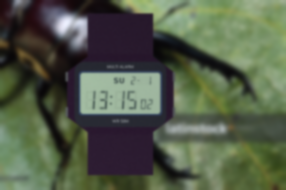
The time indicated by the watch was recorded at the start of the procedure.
13:15
